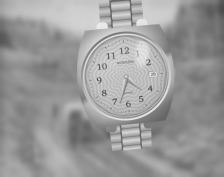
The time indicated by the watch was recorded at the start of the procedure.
4:33
